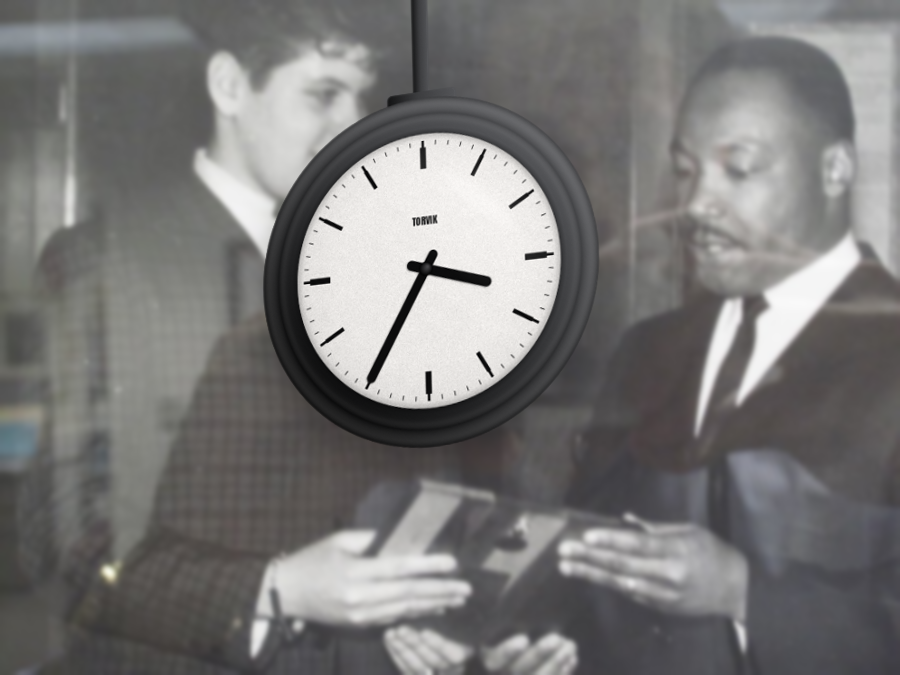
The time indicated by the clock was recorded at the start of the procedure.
3:35
